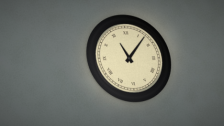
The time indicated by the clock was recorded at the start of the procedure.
11:07
